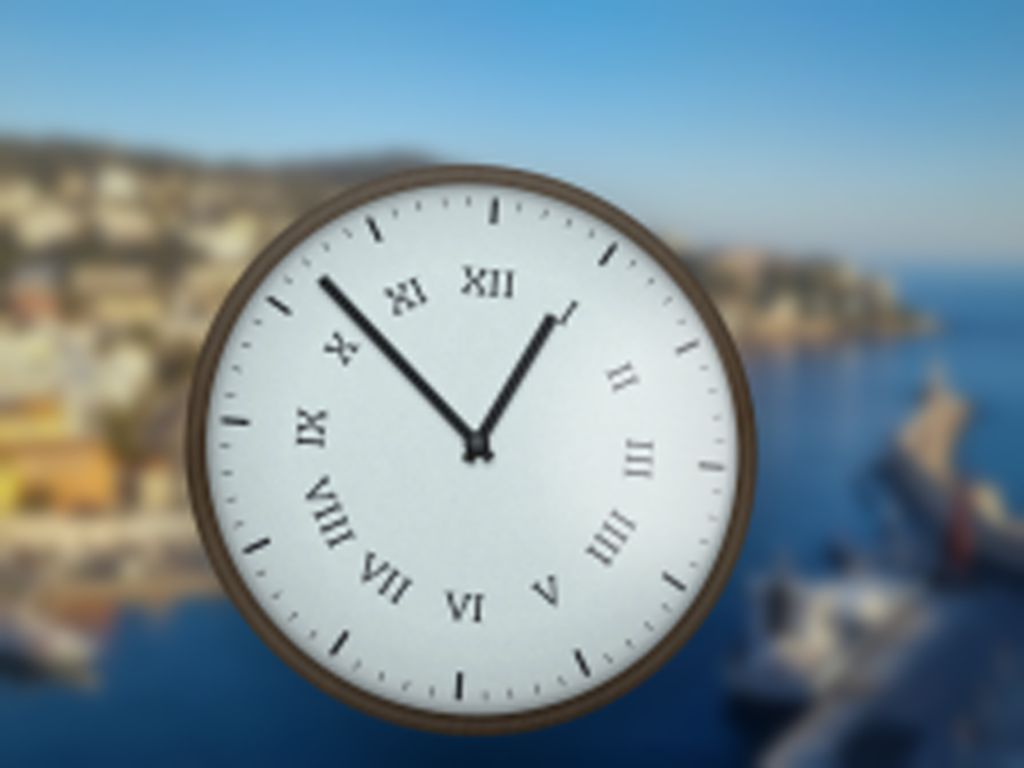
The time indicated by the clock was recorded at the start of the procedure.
12:52
